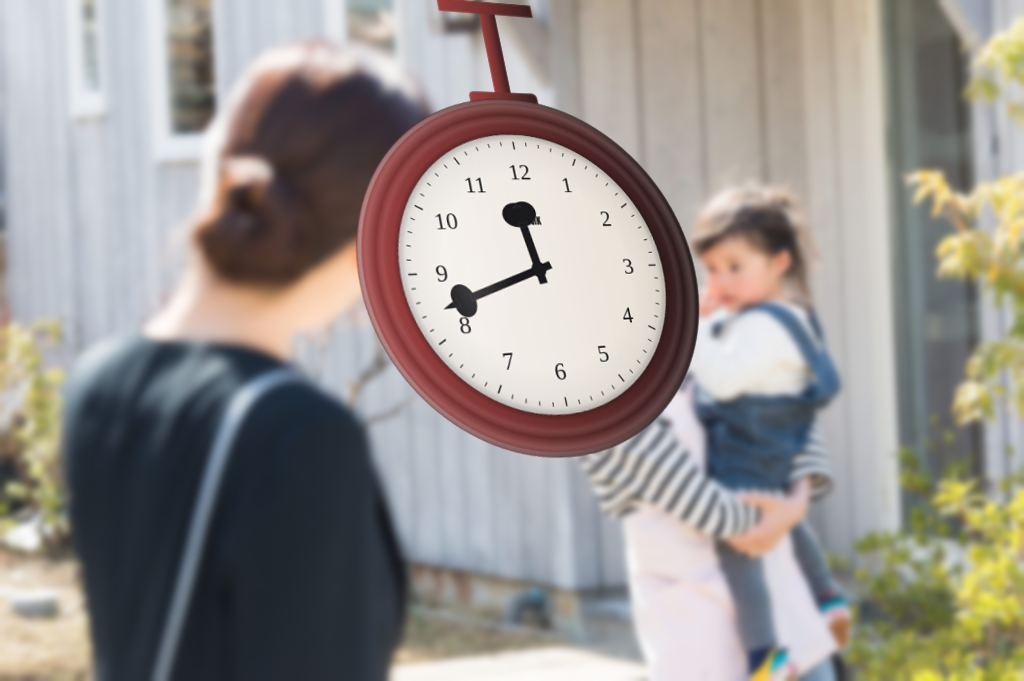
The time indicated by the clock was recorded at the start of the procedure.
11:42
